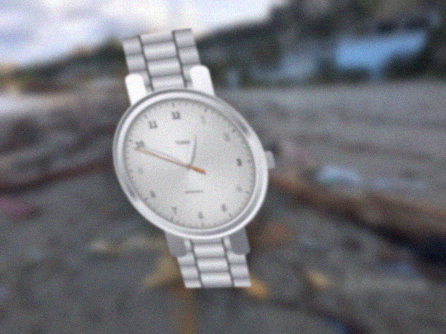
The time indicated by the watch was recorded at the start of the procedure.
12:49:49
